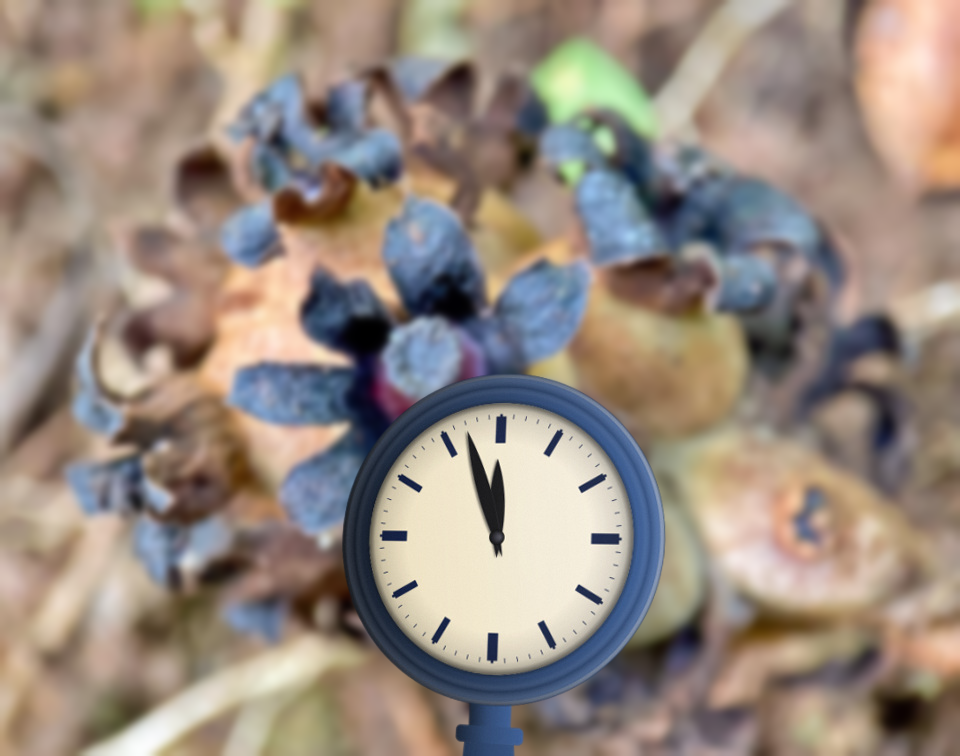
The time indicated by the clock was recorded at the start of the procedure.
11:57
